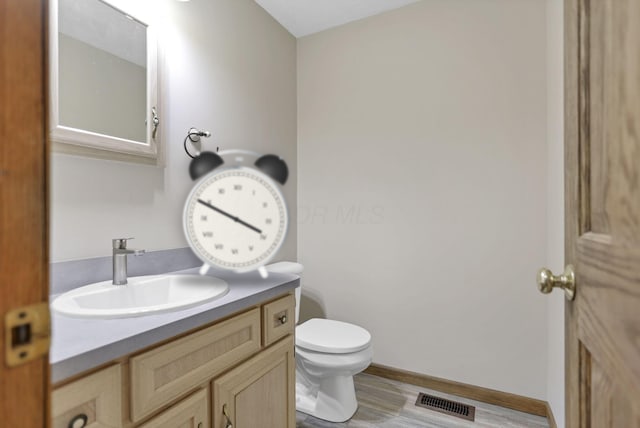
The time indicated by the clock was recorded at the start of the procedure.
3:49
